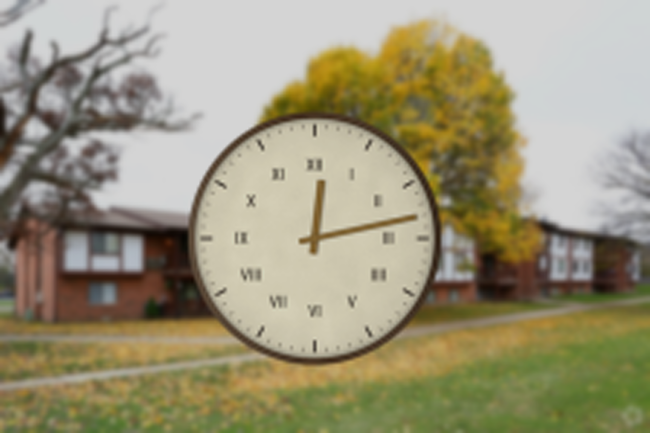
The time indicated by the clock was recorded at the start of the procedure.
12:13
